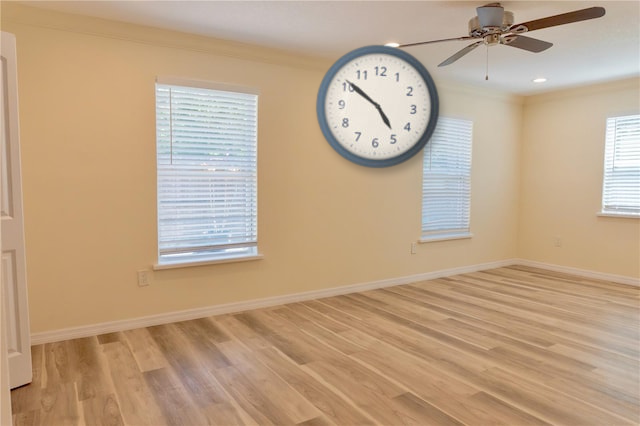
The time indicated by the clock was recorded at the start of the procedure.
4:51
